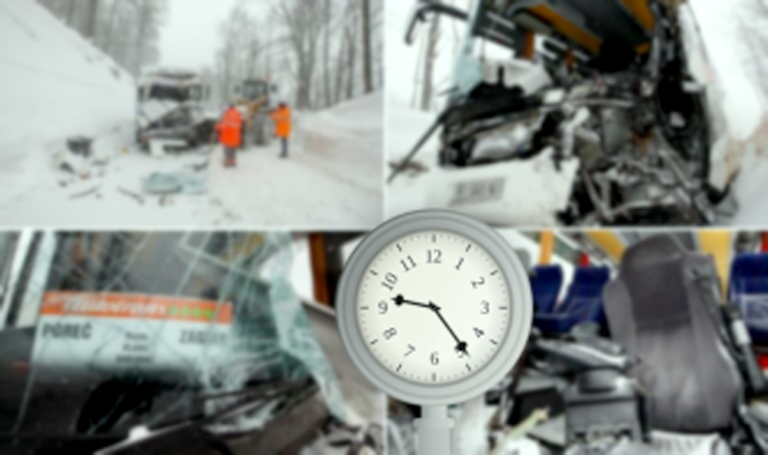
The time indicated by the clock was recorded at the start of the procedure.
9:24
